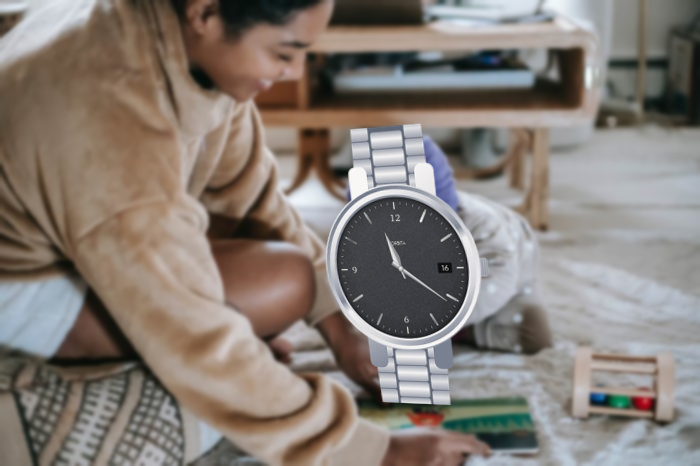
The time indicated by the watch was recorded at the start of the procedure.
11:21
